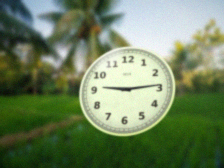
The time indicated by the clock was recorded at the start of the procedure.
9:14
